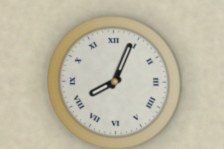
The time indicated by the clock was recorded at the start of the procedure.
8:04
